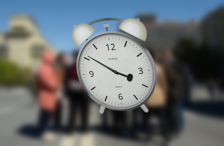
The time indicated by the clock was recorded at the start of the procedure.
3:51
